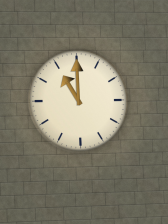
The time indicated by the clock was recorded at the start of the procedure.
11:00
